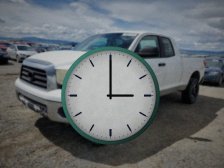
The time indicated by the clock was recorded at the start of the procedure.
3:00
